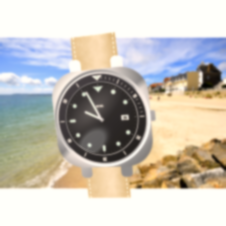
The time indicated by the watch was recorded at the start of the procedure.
9:56
